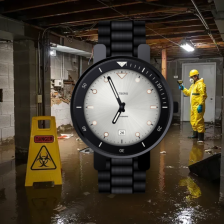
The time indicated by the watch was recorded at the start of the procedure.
6:56
